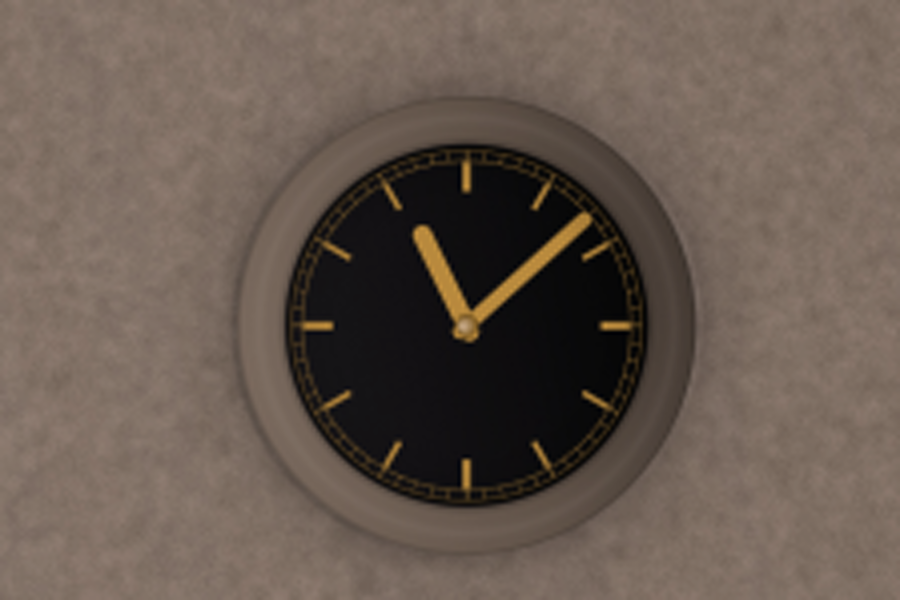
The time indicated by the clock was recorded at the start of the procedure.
11:08
